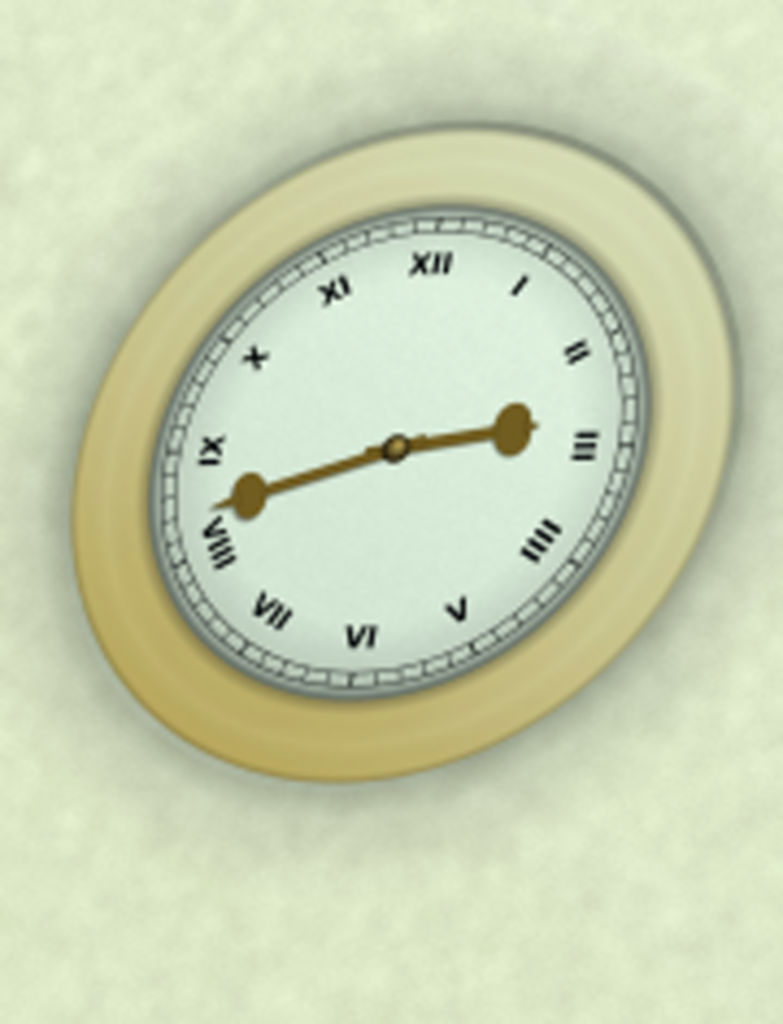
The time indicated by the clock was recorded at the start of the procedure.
2:42
